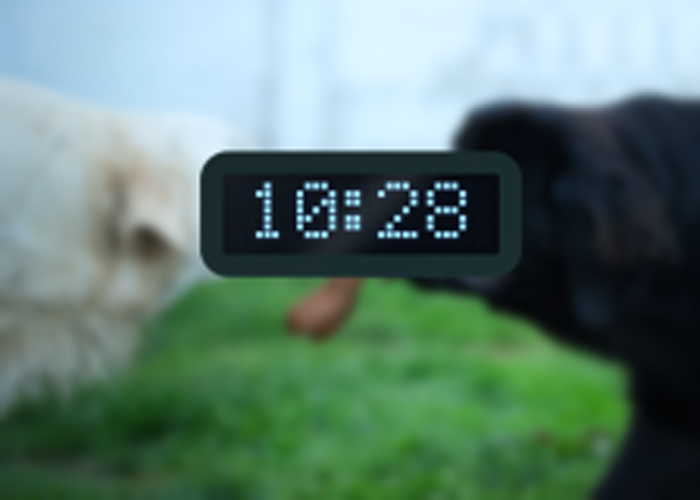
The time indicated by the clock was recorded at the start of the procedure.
10:28
